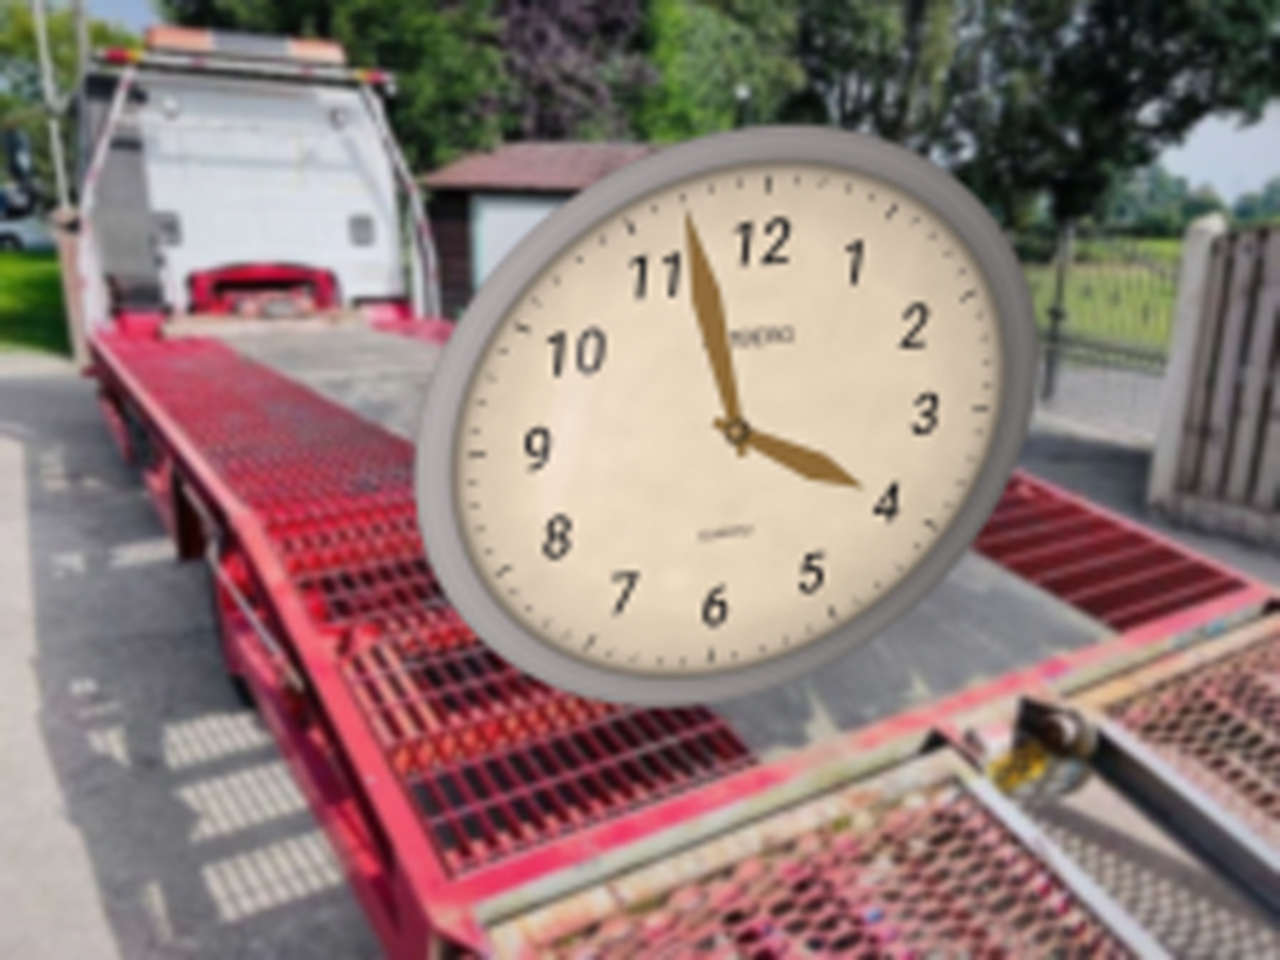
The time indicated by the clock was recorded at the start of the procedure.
3:57
